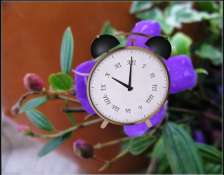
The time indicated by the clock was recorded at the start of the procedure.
10:00
